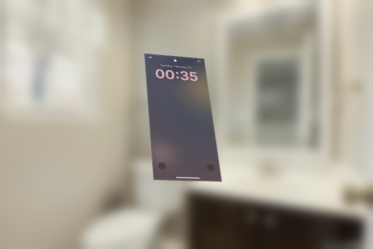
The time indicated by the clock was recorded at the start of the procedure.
0:35
